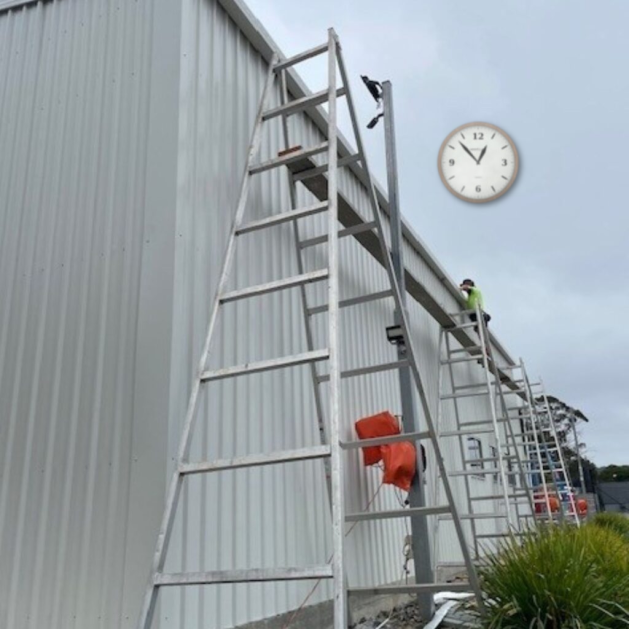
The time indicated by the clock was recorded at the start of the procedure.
12:53
